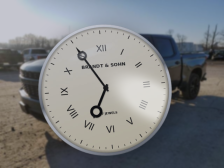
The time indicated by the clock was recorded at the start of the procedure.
6:55
